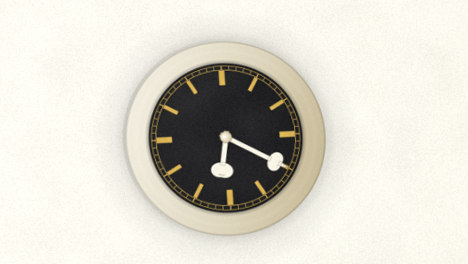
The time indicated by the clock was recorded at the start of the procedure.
6:20
